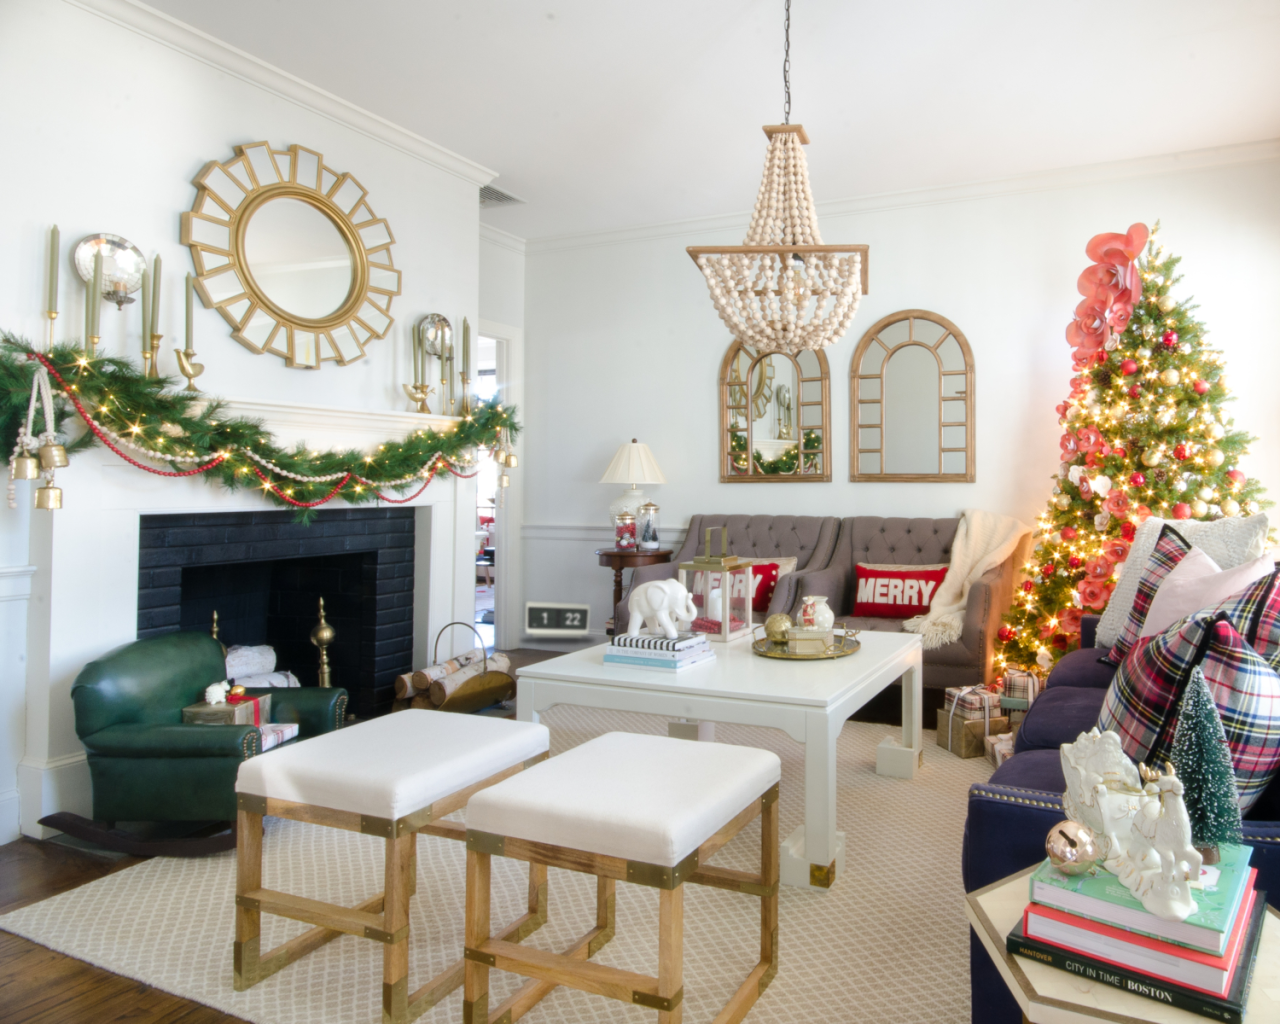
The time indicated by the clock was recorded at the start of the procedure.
1:22
